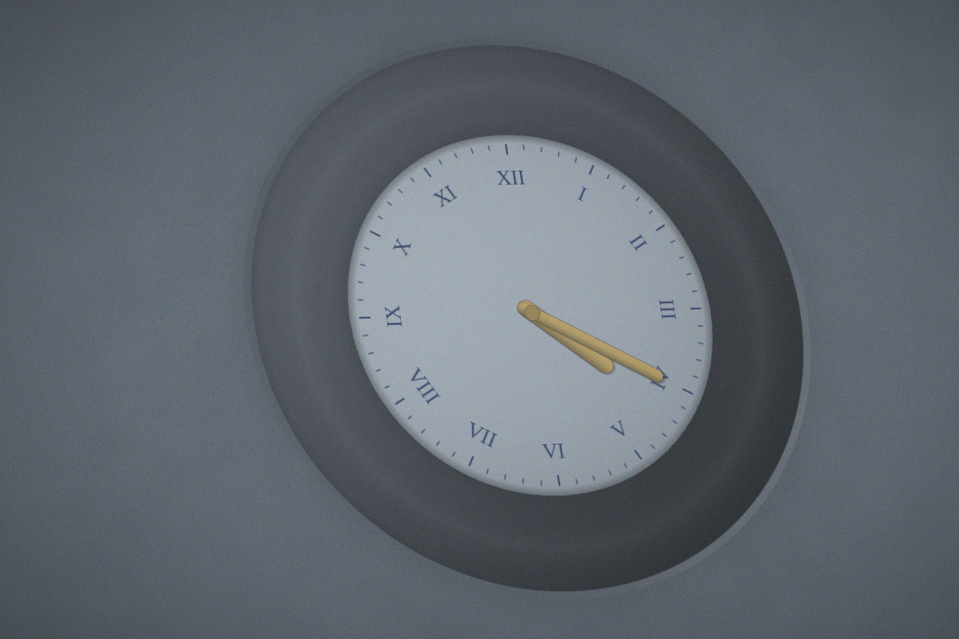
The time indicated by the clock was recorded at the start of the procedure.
4:20
